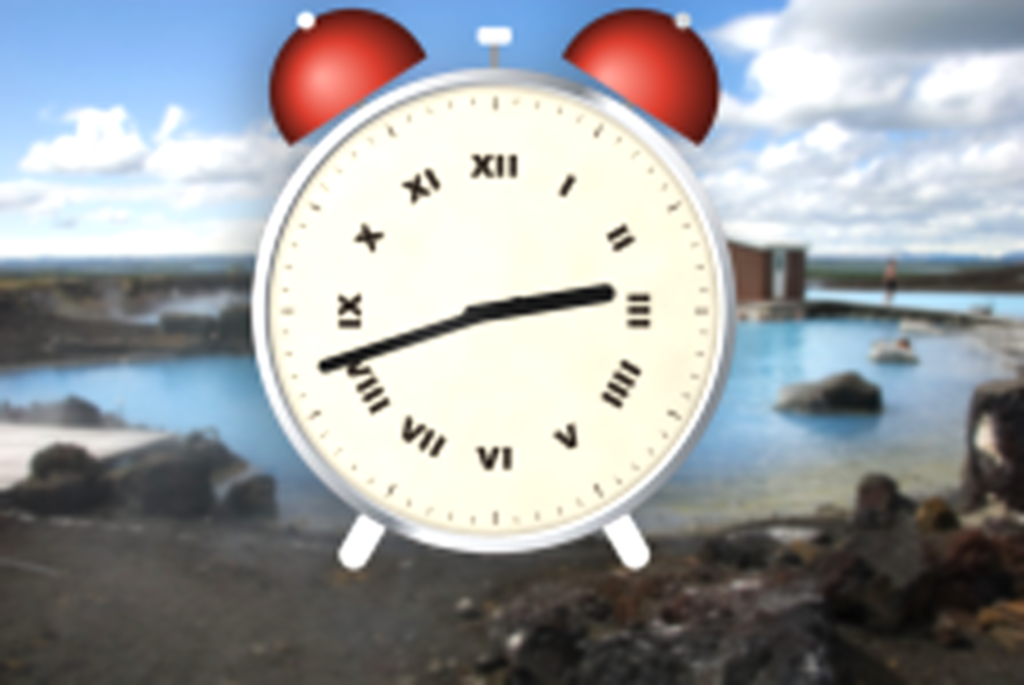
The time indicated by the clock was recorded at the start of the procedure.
2:42
